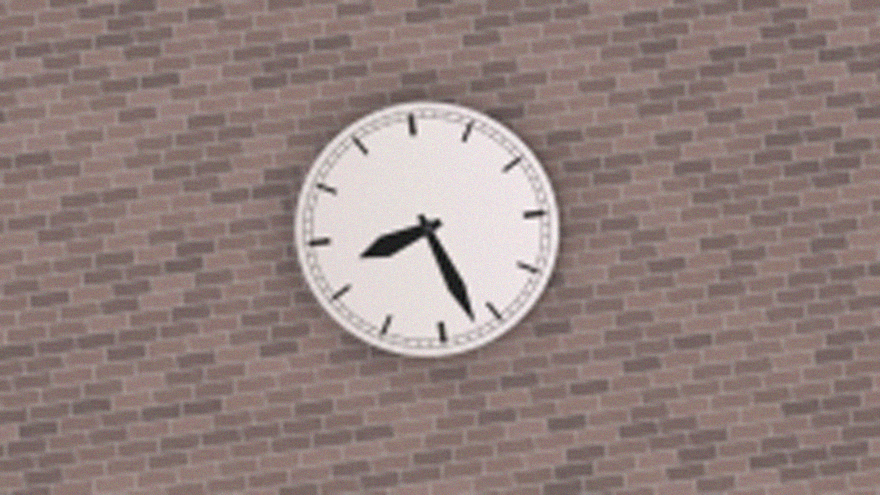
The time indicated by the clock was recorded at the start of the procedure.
8:27
